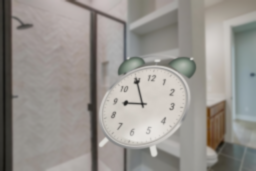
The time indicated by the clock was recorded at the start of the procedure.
8:55
